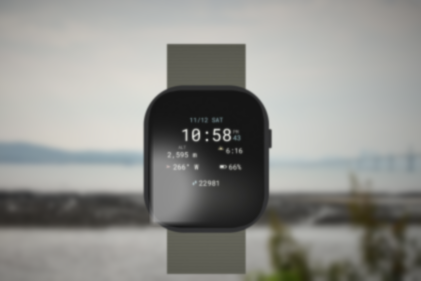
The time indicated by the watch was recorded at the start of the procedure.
10:58
